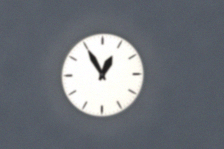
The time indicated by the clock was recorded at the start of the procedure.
12:55
